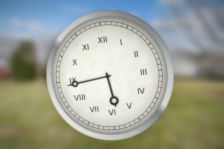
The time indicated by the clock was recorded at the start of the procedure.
5:44
